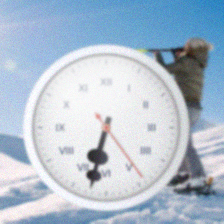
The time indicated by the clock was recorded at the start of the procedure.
6:32:24
